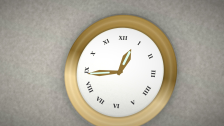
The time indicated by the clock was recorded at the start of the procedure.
12:44
